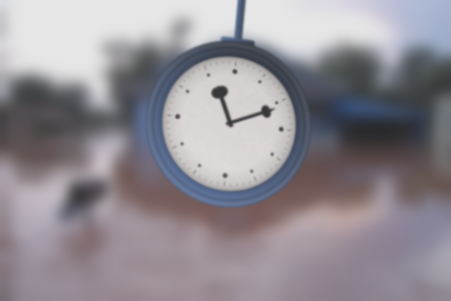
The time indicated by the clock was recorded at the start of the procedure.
11:11
